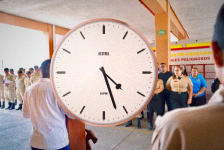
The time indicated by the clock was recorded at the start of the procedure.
4:27
